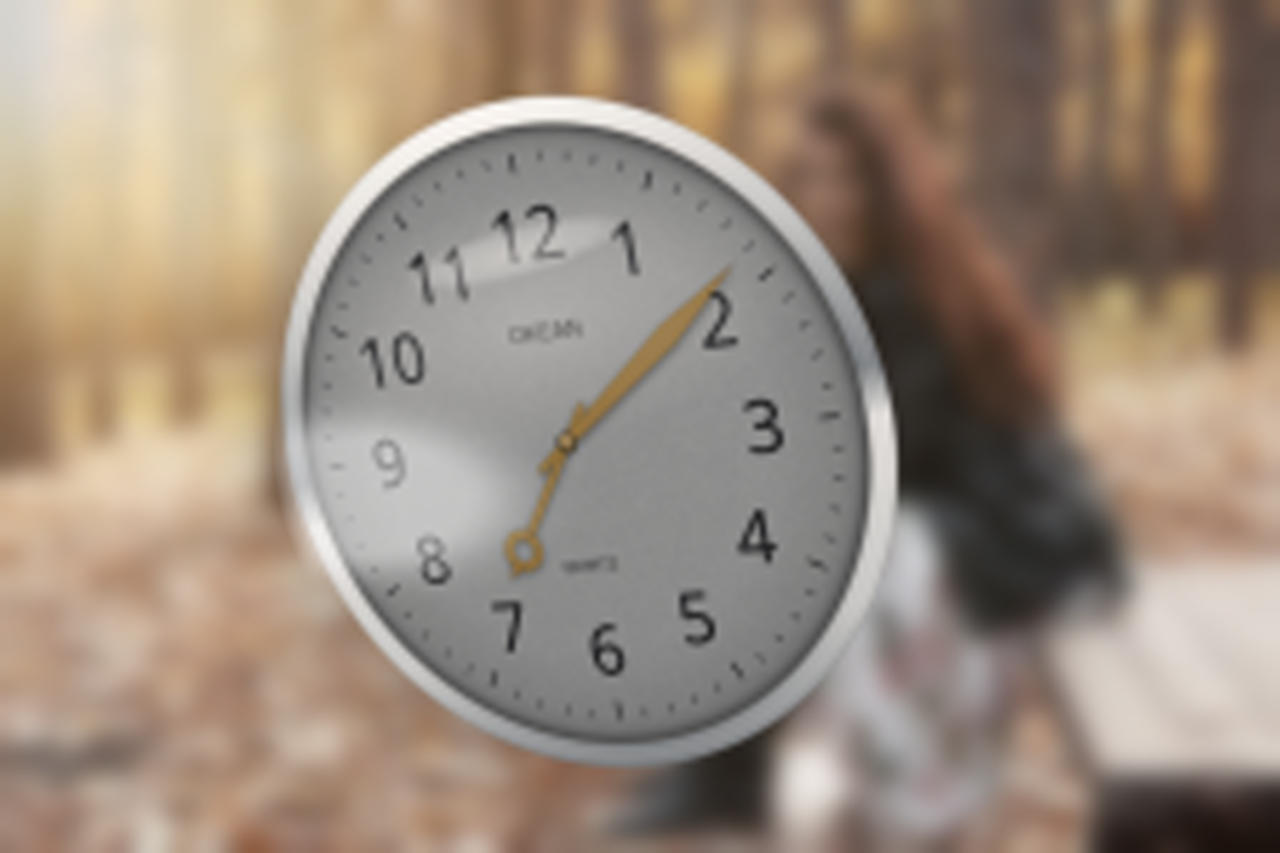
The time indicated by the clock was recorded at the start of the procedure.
7:09
